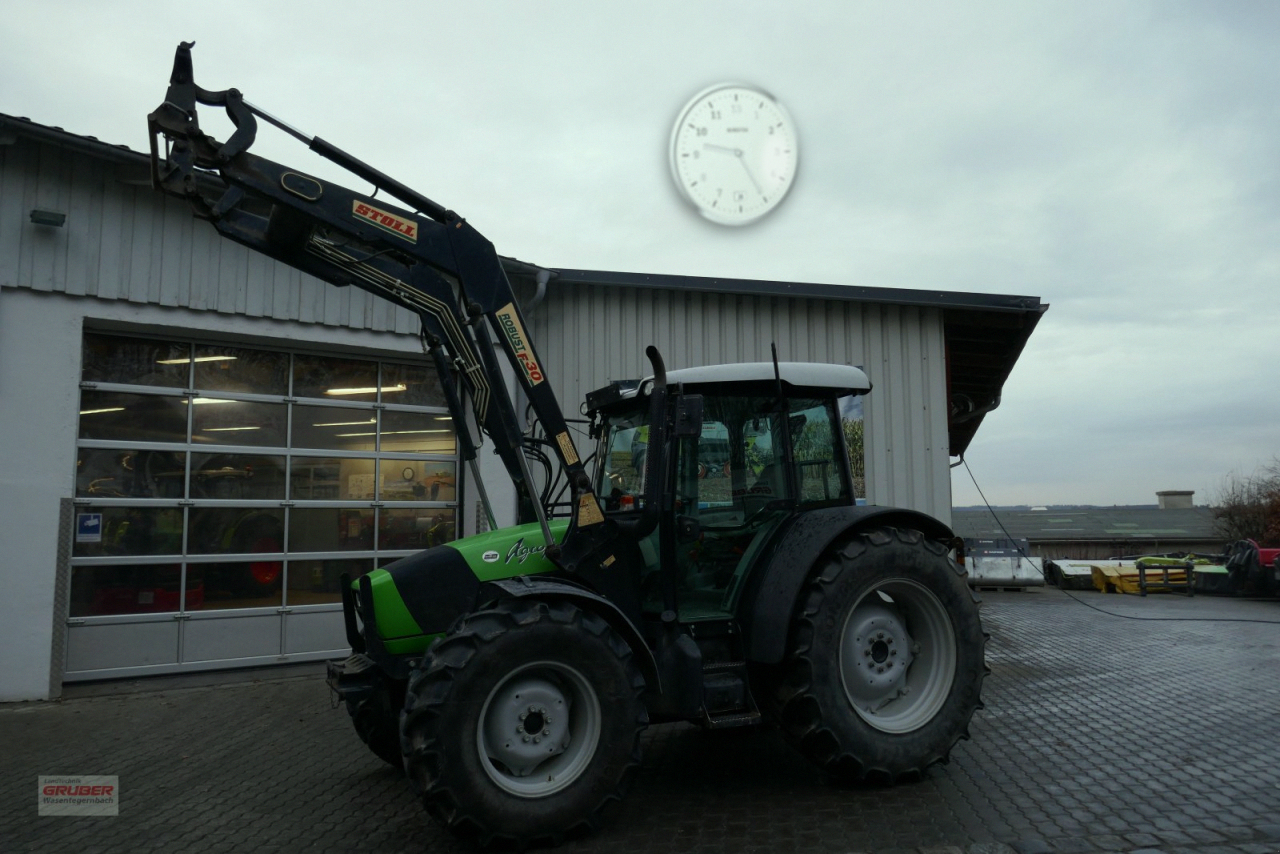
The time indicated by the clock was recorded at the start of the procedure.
9:25
